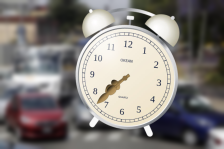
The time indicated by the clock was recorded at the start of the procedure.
7:37
